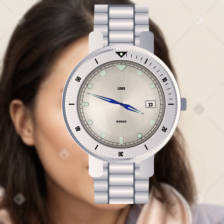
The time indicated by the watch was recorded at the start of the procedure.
3:48
